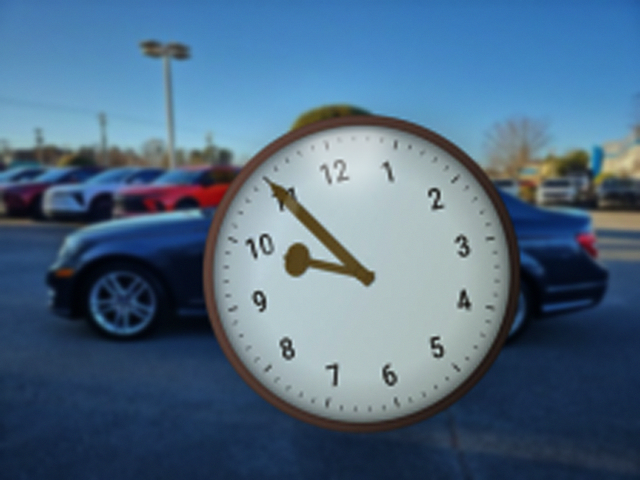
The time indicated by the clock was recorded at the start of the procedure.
9:55
